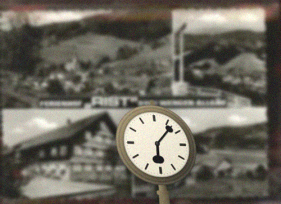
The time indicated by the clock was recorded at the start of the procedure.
6:07
